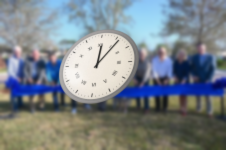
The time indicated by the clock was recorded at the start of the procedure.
12:06
